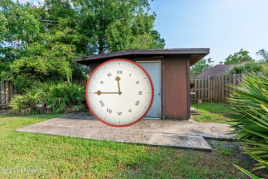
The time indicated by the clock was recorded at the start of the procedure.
11:45
